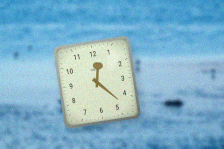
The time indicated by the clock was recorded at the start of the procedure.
12:23
